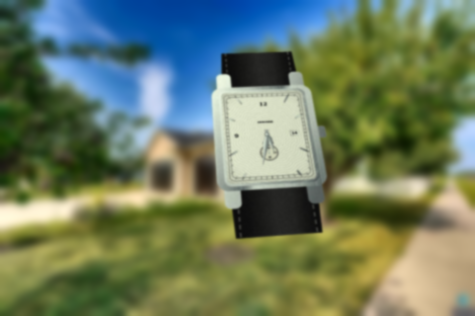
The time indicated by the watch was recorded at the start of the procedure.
5:32
